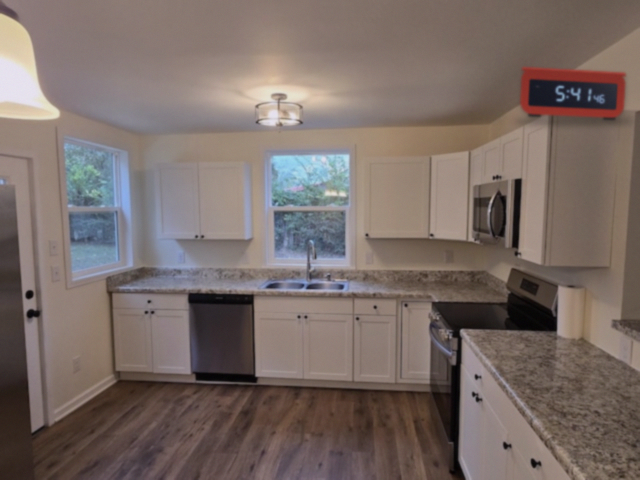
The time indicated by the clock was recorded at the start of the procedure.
5:41
